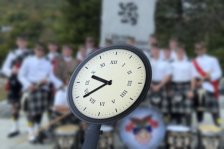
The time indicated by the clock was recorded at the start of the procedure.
9:39
